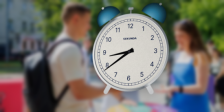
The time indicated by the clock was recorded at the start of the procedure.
8:39
